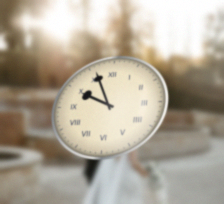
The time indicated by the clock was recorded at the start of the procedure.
9:56
